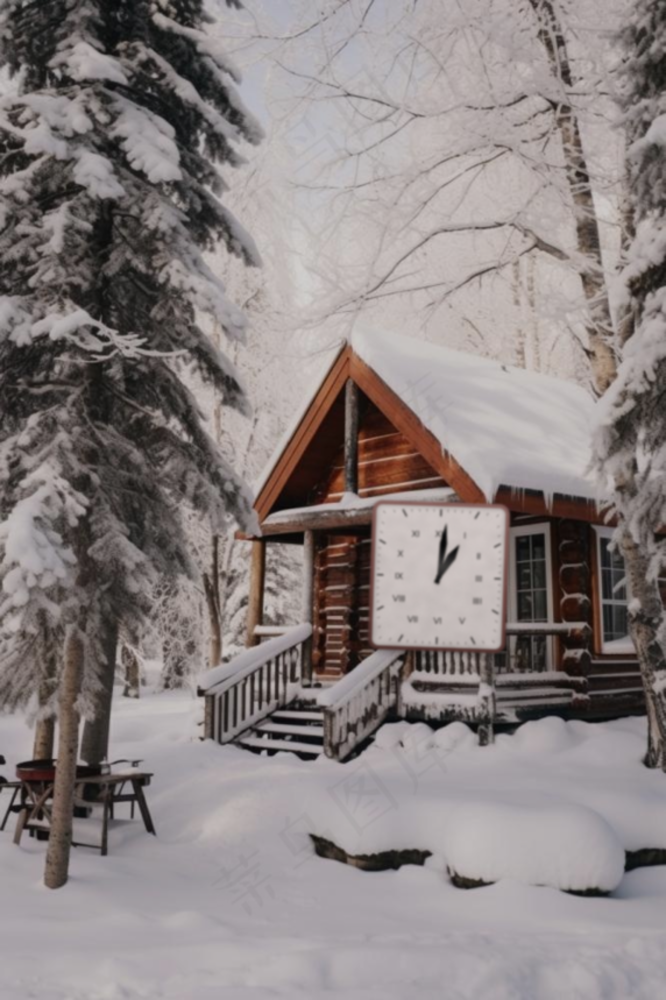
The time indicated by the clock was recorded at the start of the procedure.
1:01
